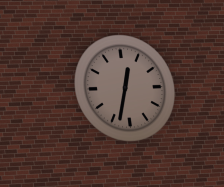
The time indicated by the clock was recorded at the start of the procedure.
12:33
